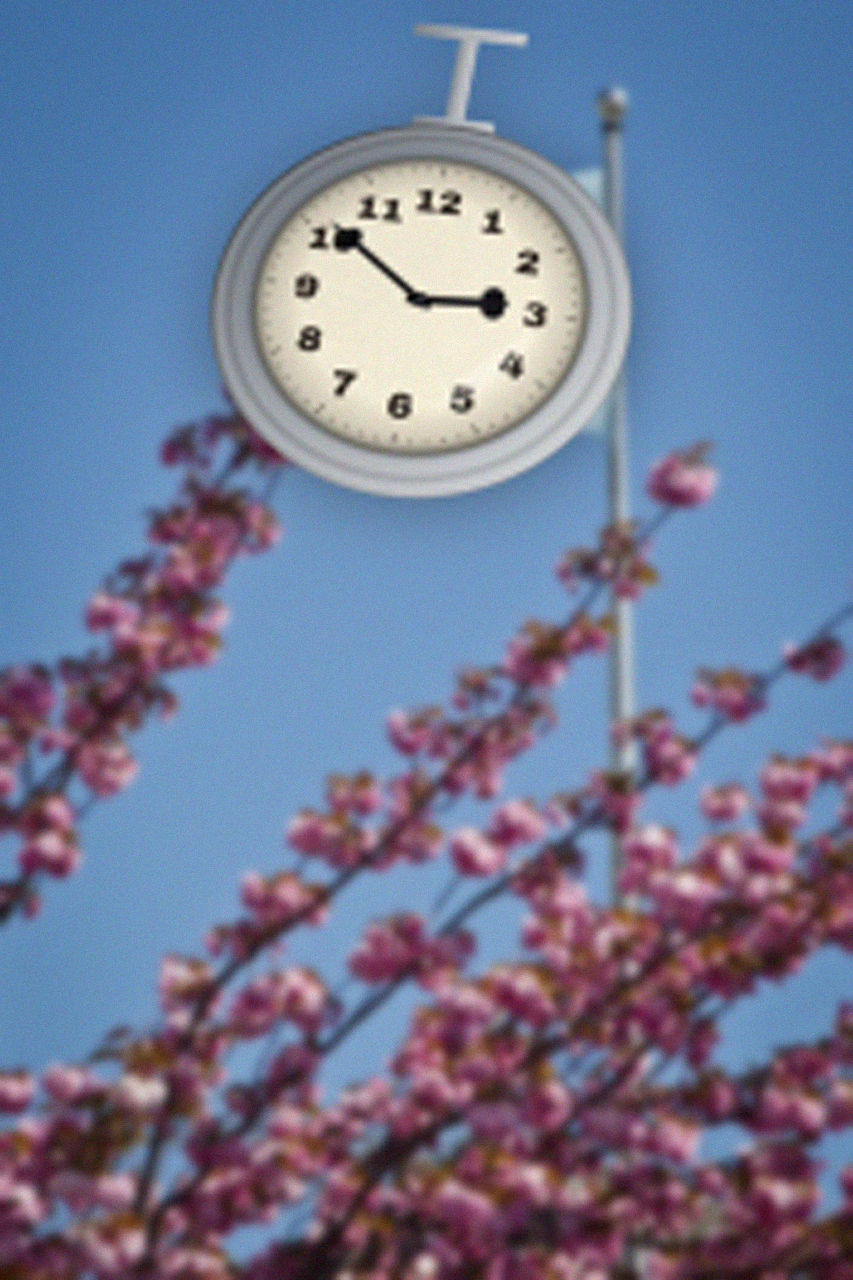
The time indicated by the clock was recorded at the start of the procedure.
2:51
